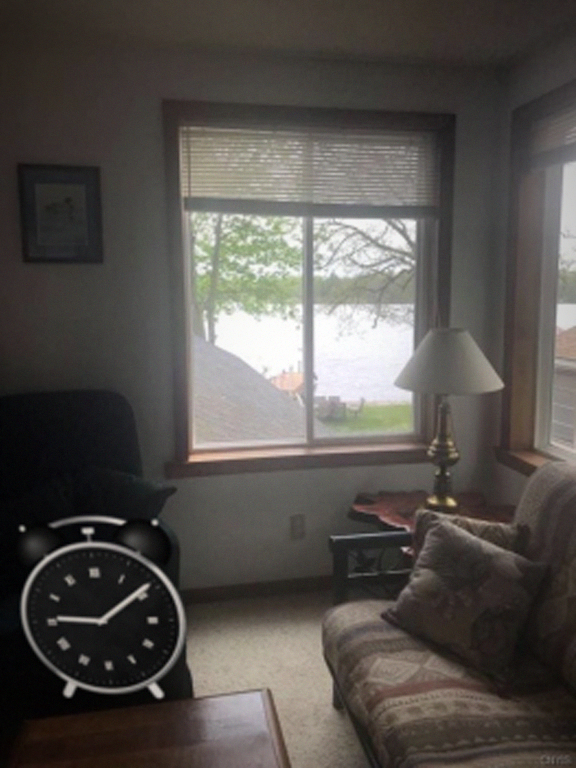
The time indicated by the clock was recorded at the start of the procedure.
9:09
